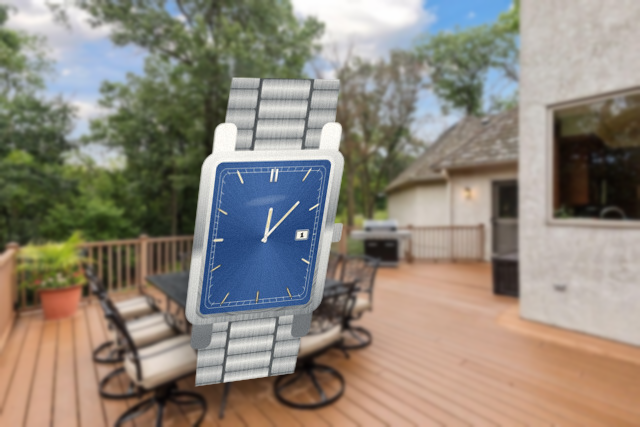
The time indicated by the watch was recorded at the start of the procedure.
12:07
